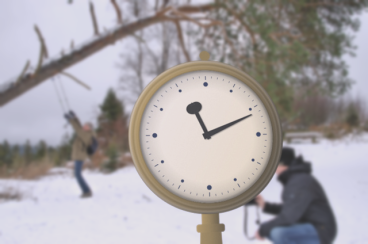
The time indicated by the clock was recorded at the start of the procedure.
11:11
